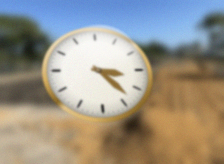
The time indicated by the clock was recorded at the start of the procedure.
3:23
